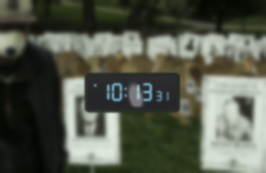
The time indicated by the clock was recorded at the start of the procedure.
10:13
